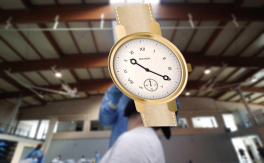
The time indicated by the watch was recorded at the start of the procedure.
10:20
